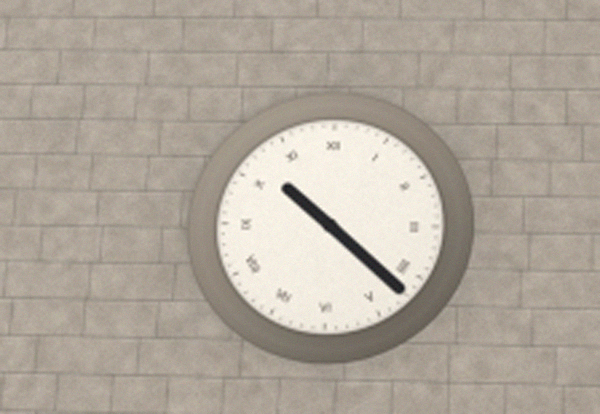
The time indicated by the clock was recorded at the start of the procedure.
10:22
